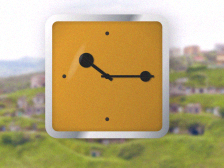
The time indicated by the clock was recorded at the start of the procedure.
10:15
